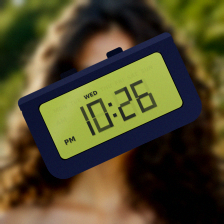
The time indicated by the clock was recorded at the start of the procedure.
10:26
